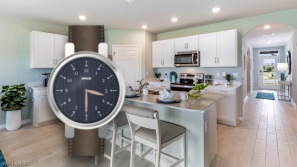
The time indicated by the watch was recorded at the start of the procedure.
3:30
